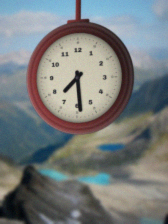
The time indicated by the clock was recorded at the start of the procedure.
7:29
